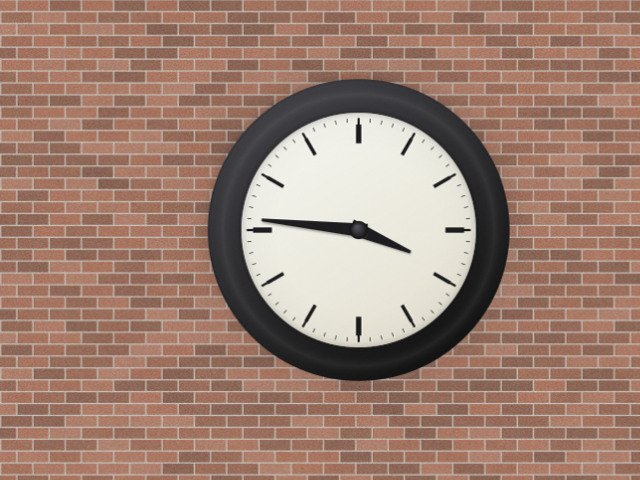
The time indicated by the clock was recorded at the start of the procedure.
3:46
